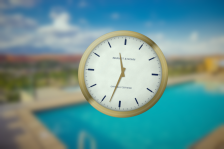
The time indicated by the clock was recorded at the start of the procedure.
11:33
